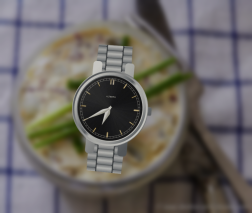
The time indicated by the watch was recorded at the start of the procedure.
6:40
